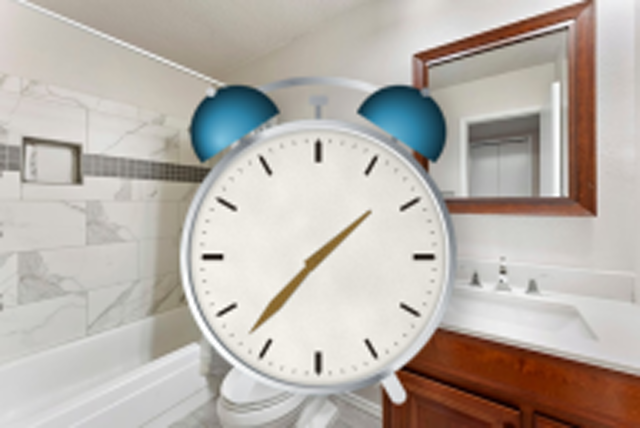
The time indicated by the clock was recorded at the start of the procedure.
1:37
